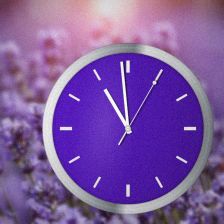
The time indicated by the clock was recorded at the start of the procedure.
10:59:05
